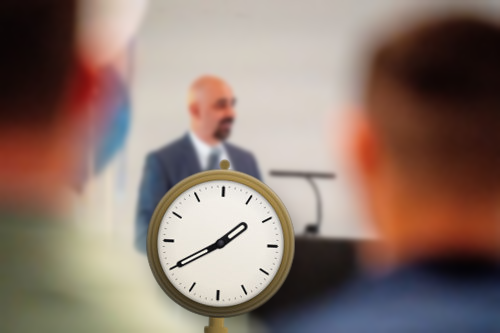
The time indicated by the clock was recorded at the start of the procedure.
1:40
